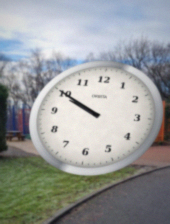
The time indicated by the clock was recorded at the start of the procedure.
9:50
